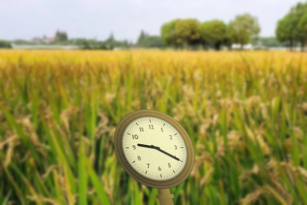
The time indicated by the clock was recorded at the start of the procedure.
9:20
